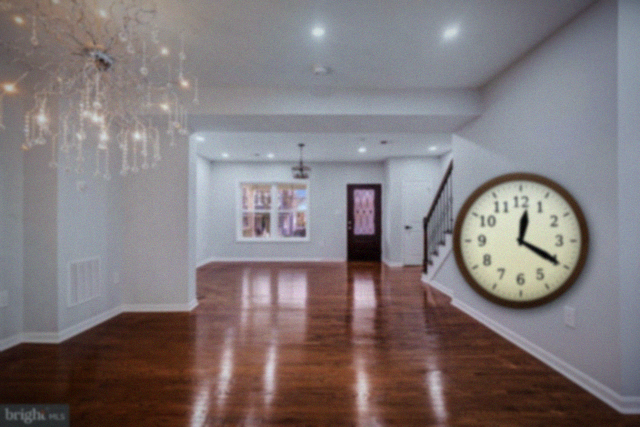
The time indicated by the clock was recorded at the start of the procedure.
12:20
